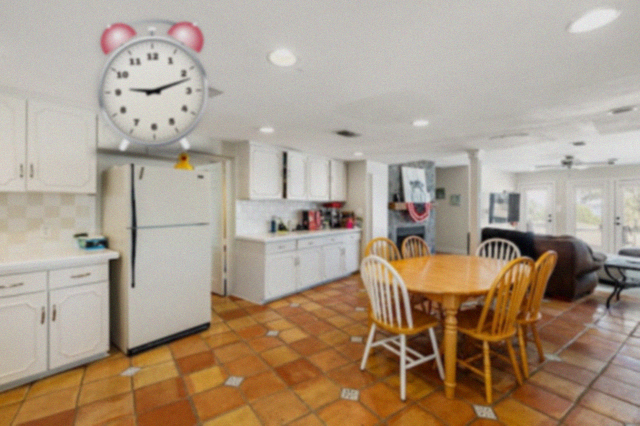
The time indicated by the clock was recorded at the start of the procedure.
9:12
